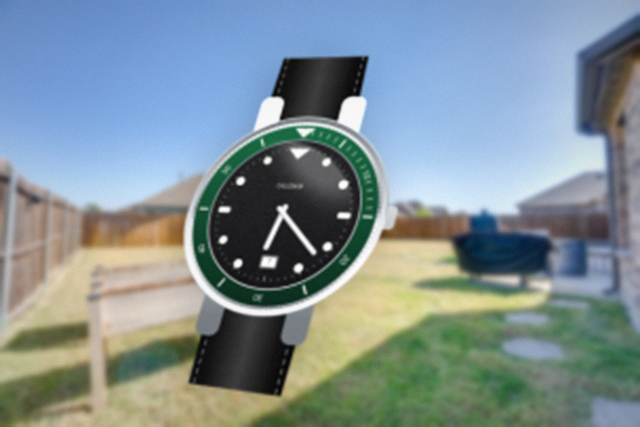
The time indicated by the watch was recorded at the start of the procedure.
6:22
